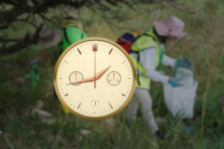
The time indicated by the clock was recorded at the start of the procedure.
1:43
